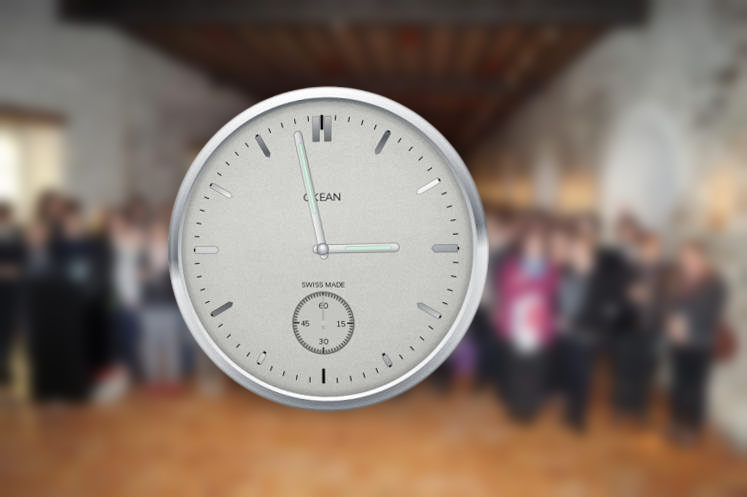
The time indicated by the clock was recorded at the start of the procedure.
2:58
